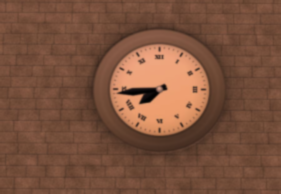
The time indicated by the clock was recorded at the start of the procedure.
7:44
